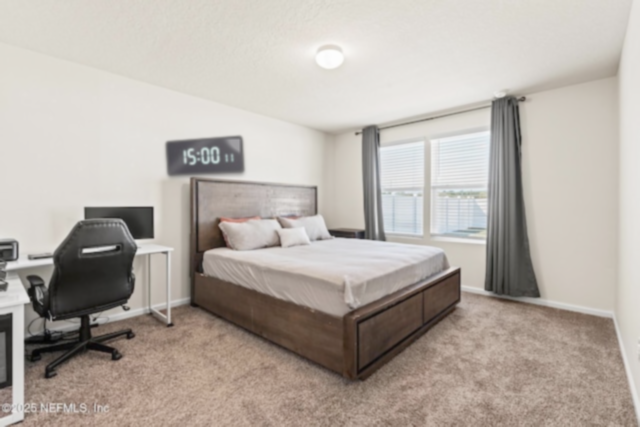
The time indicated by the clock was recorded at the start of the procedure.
15:00
